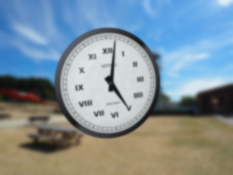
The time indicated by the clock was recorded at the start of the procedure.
5:02
